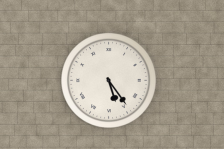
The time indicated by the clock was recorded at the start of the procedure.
5:24
